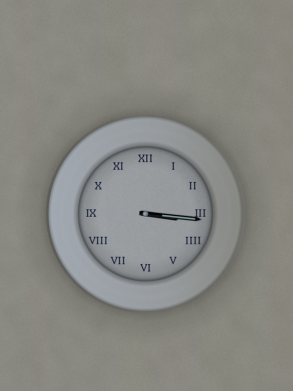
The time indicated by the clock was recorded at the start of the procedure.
3:16
